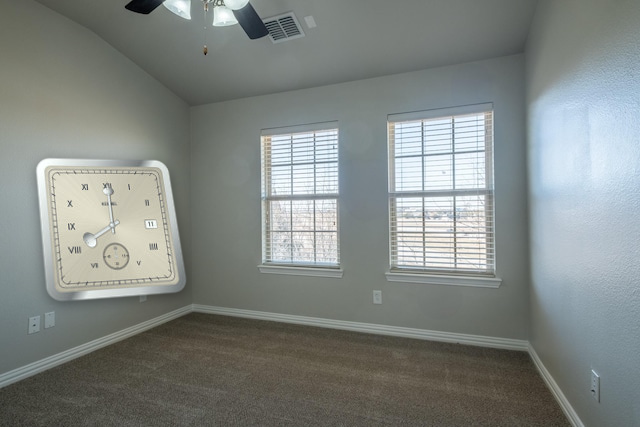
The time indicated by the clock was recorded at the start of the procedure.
8:00
